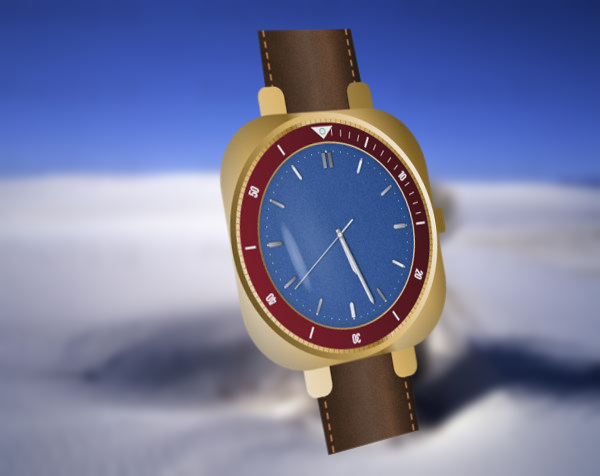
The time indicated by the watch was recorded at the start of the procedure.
5:26:39
